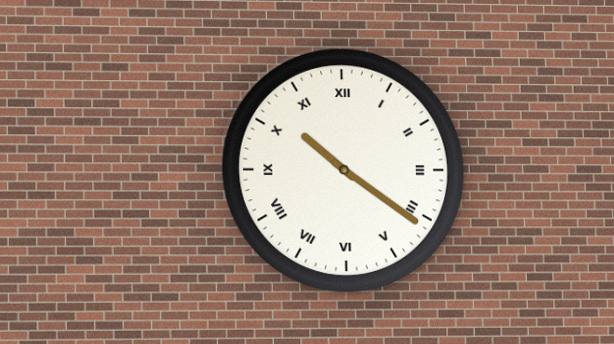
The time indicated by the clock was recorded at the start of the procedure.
10:21
